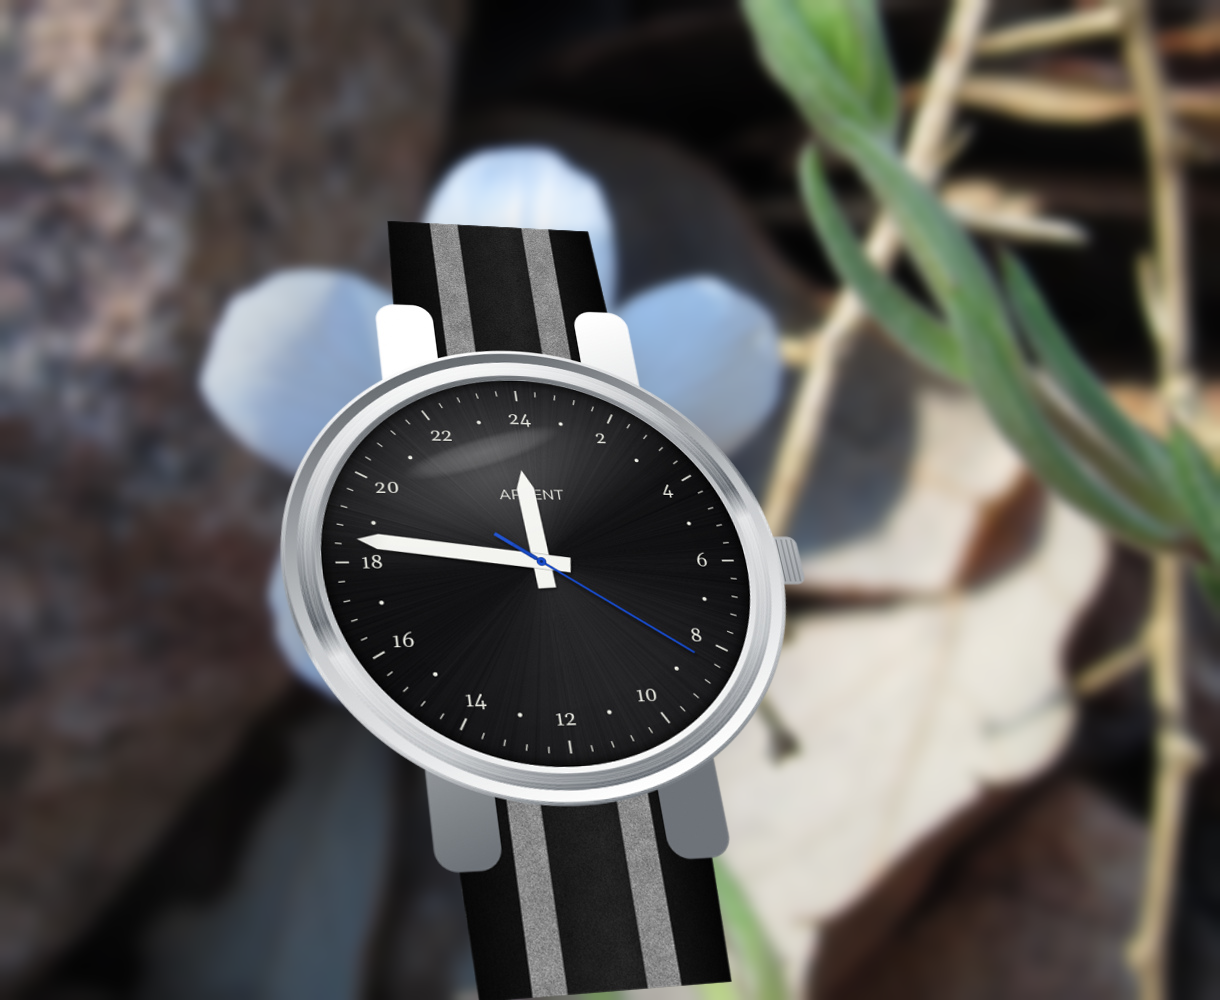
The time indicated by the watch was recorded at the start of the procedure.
23:46:21
